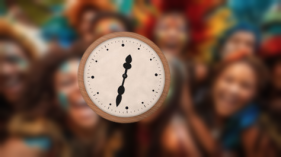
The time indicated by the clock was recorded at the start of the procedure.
12:33
